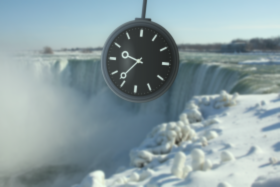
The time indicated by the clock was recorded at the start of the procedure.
9:37
